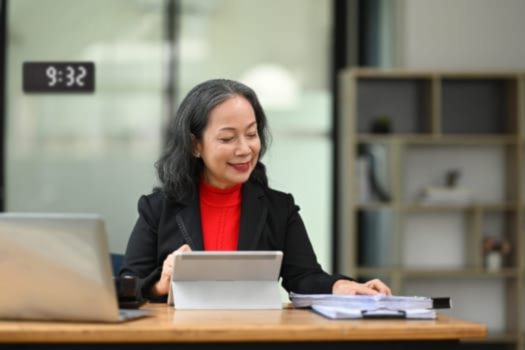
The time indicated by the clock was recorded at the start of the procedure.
9:32
